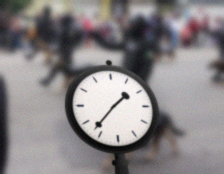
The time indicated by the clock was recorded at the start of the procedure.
1:37
